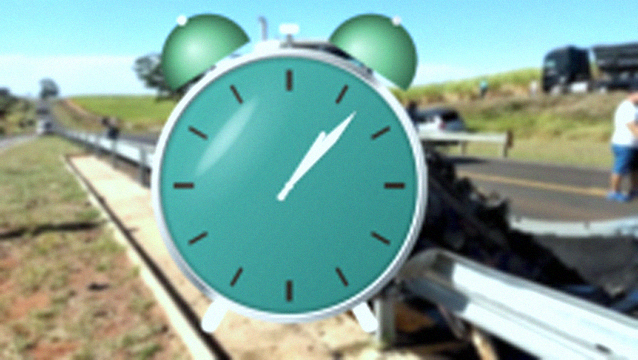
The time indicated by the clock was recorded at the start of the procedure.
1:07
